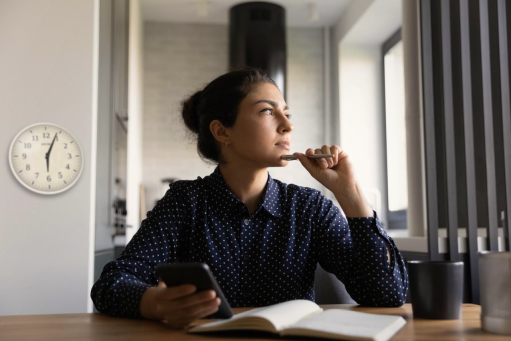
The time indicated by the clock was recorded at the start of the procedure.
6:04
